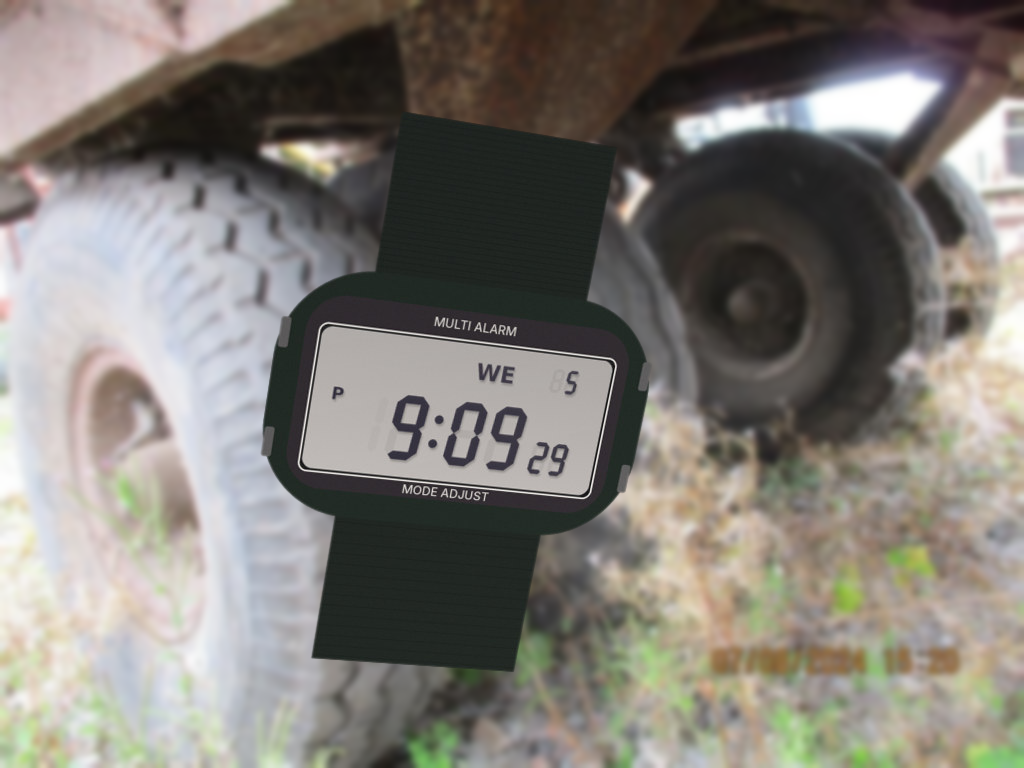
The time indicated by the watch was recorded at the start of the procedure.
9:09:29
